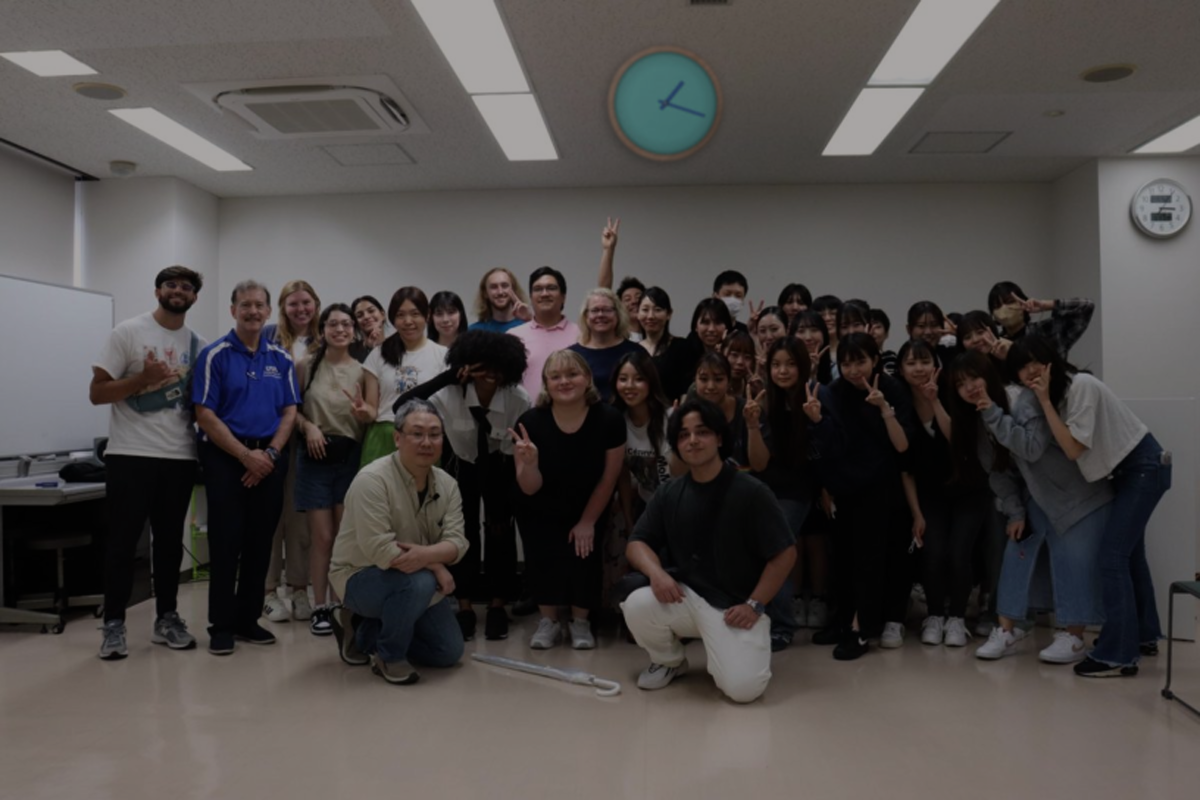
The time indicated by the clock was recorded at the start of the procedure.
1:18
